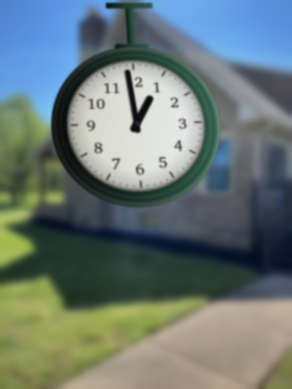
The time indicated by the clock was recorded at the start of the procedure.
12:59
